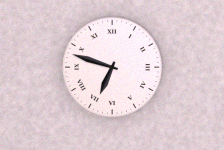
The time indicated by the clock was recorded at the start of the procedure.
6:48
